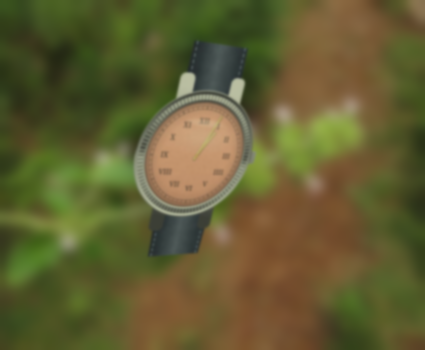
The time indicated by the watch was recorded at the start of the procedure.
1:04
